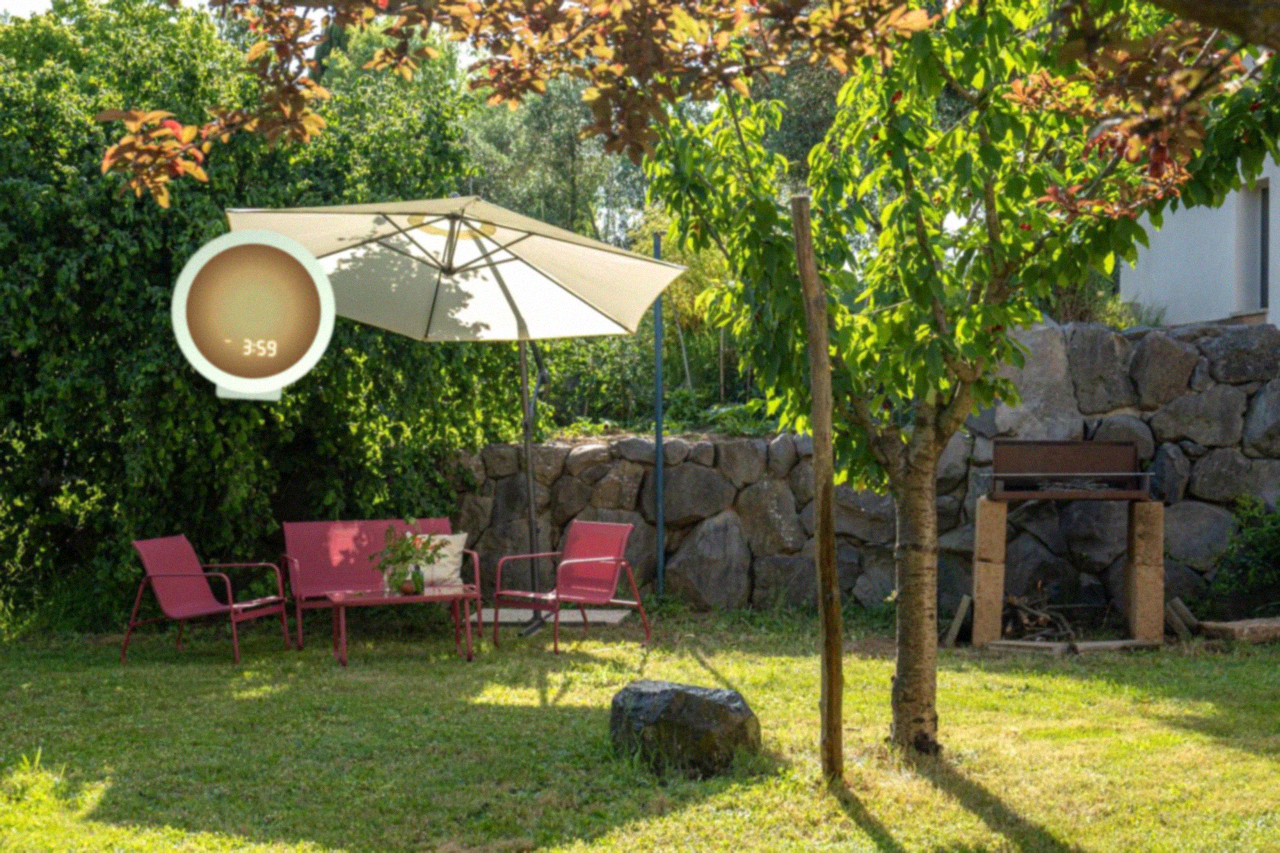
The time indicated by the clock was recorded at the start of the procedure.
3:59
